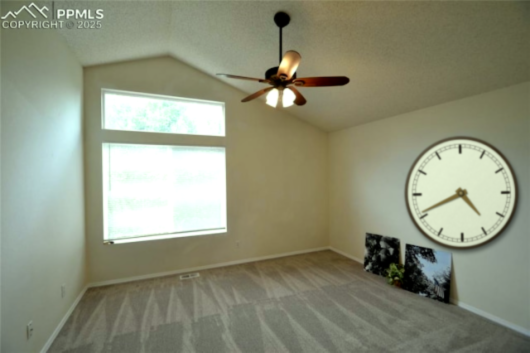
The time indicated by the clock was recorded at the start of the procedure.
4:41
